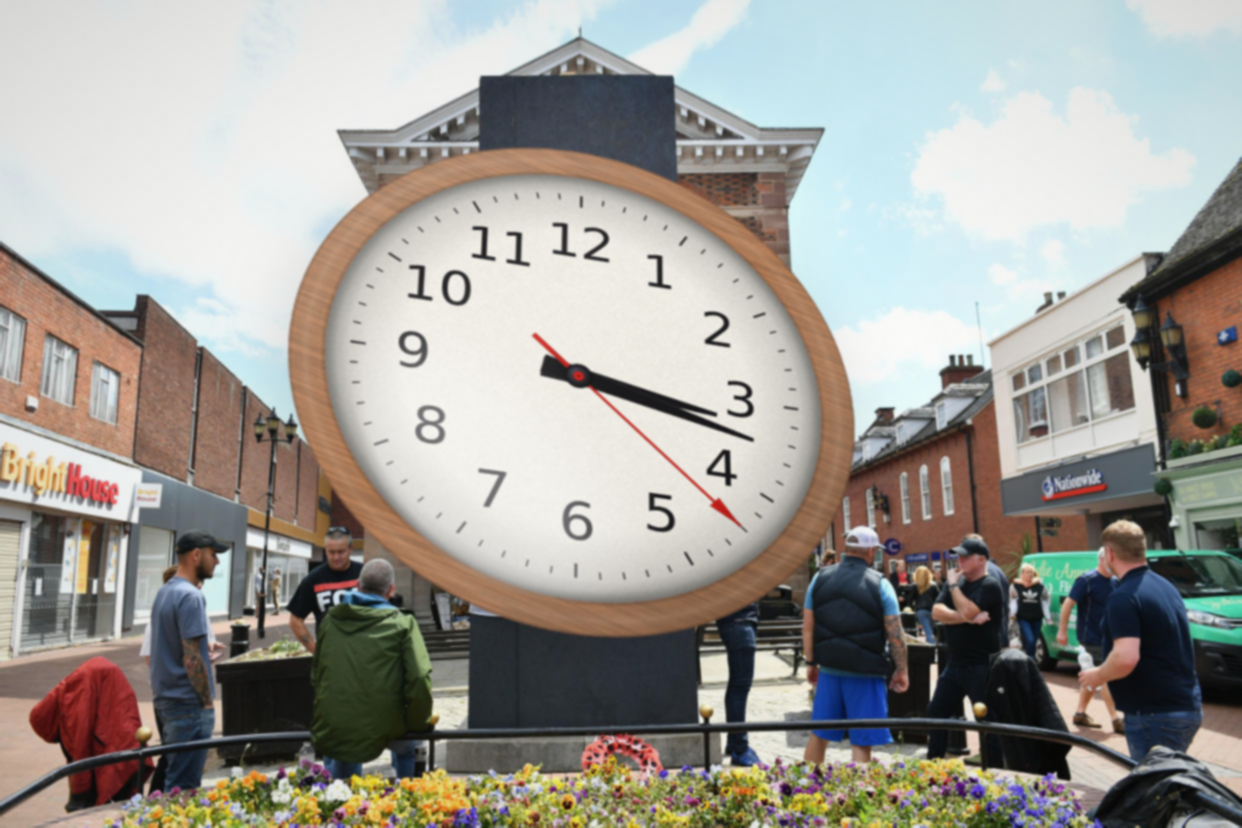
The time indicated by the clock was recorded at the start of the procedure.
3:17:22
